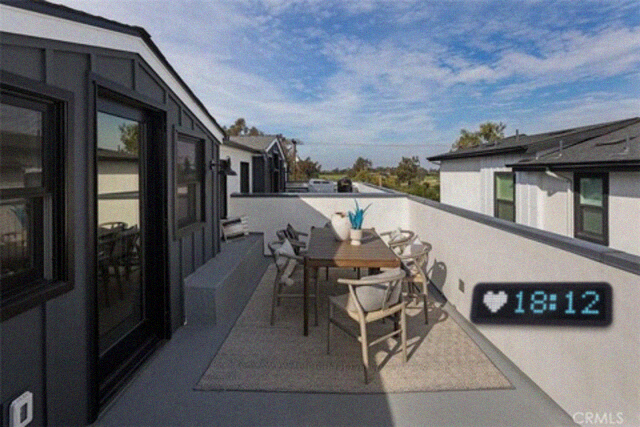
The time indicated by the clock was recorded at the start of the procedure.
18:12
